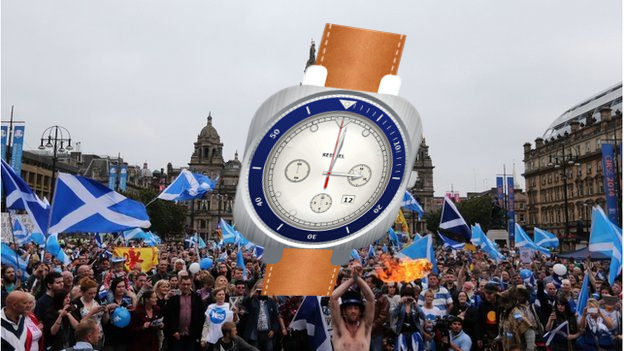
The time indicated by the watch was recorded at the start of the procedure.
3:01
